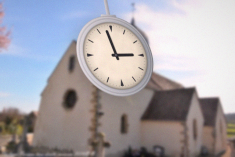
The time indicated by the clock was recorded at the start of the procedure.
2:58
